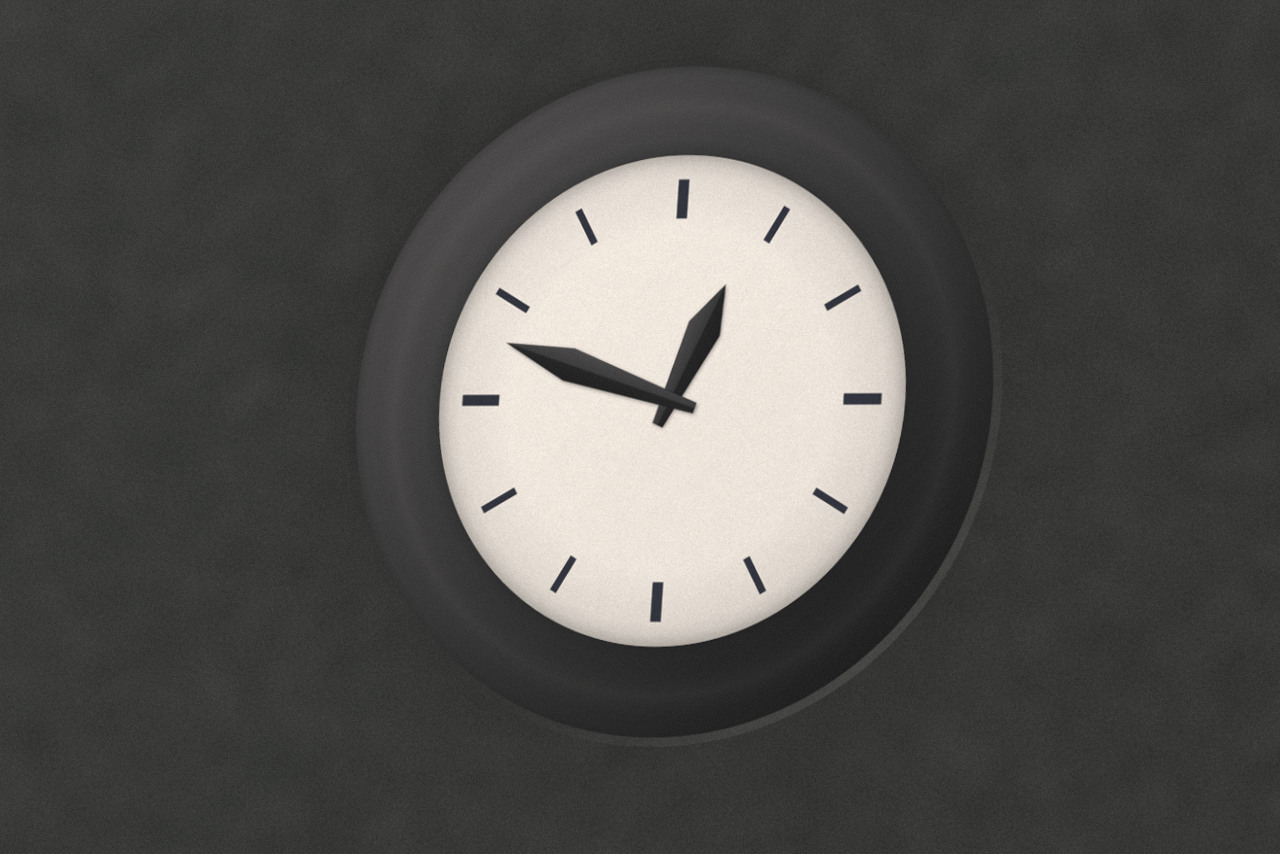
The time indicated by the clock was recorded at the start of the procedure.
12:48
